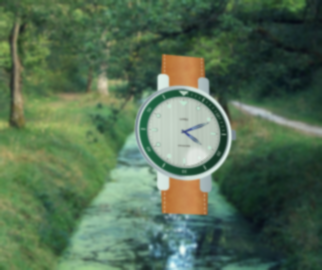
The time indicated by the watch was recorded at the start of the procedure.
4:11
